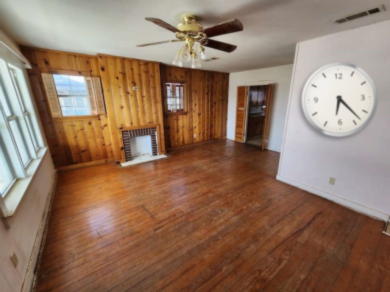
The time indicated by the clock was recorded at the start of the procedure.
6:23
